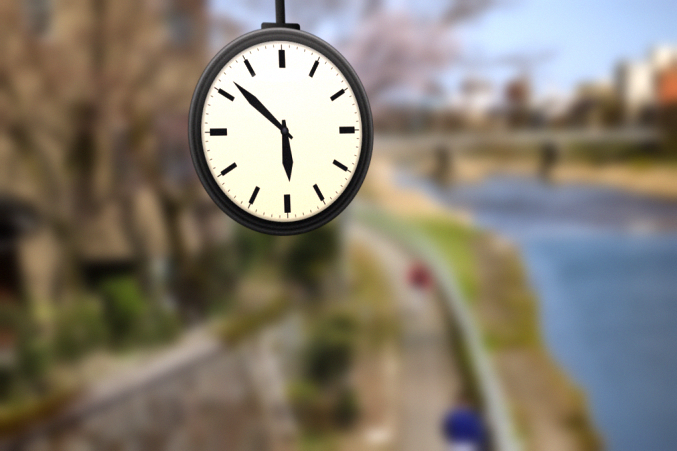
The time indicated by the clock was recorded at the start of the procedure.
5:52
